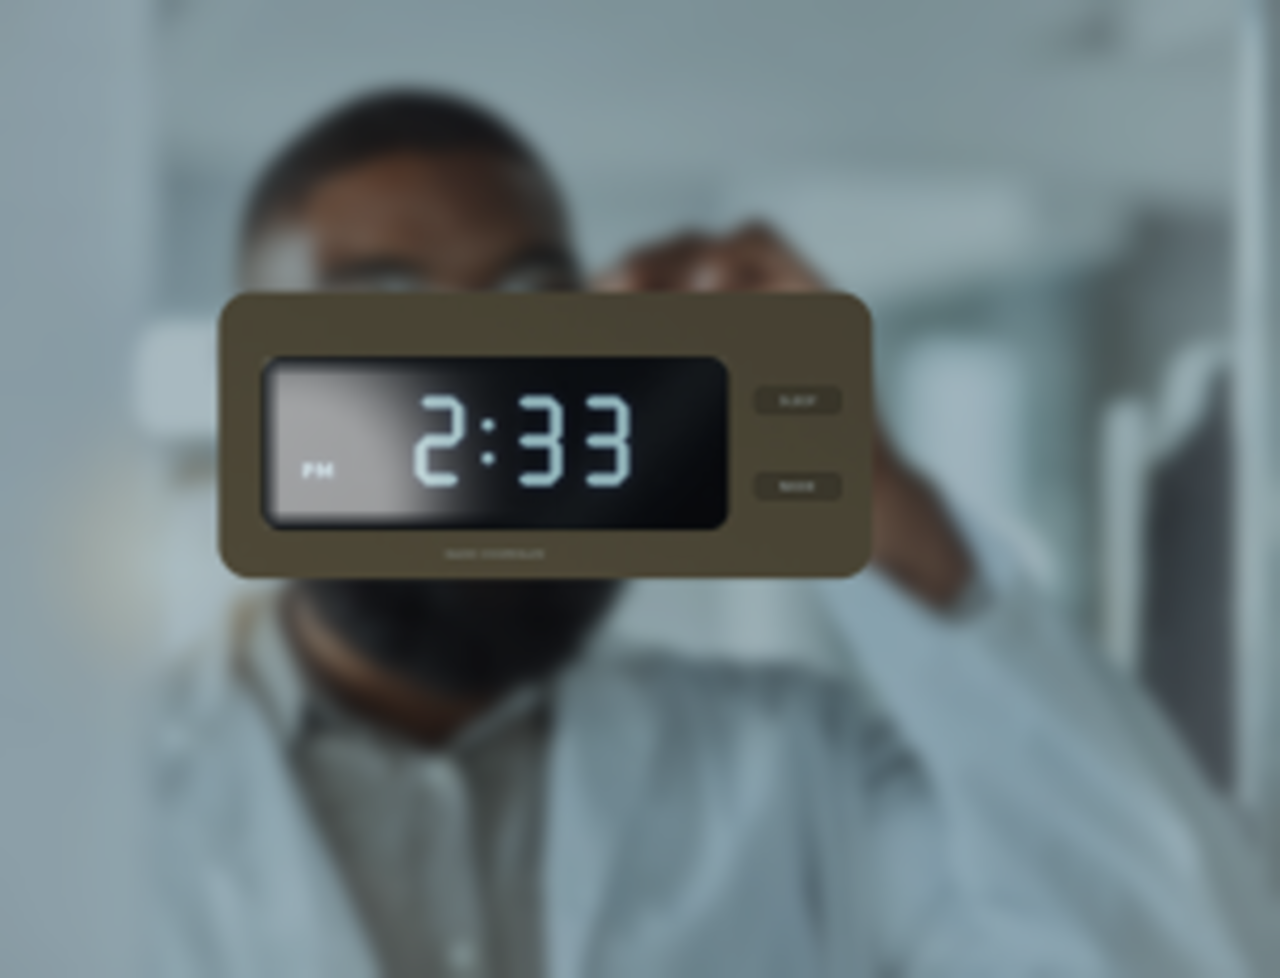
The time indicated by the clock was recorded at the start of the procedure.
2:33
